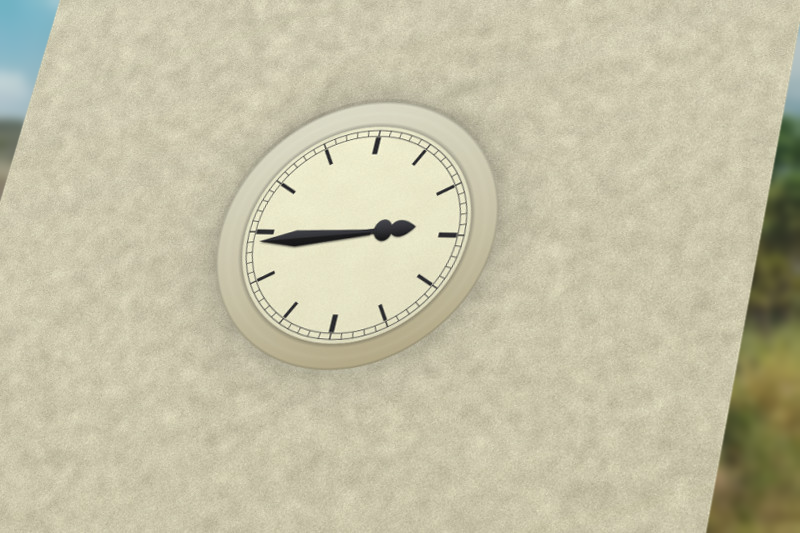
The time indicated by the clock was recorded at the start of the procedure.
2:44
